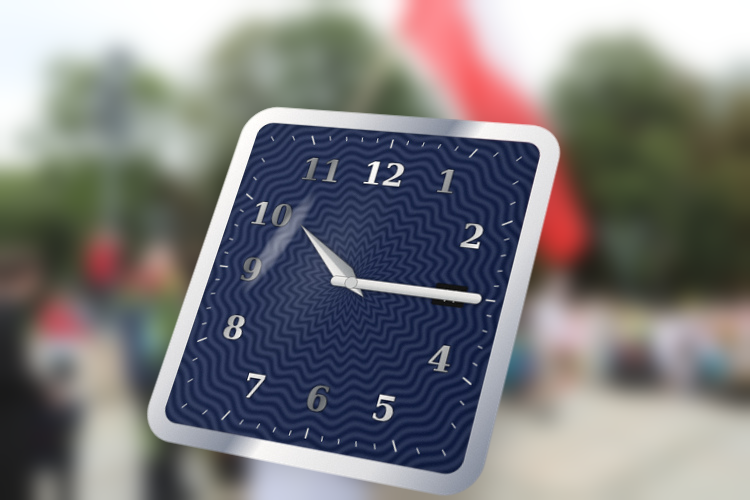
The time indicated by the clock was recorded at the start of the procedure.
10:15
